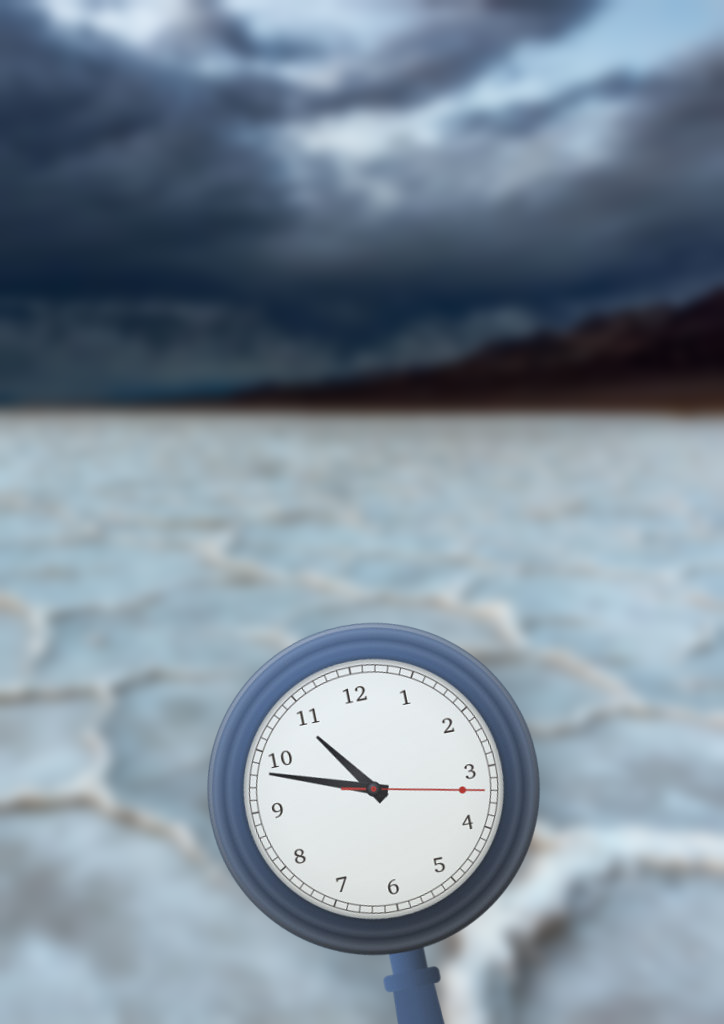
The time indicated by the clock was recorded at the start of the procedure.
10:48:17
